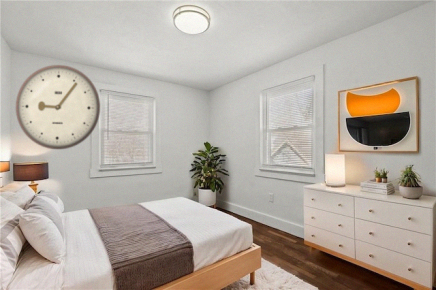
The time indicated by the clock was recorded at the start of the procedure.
9:06
